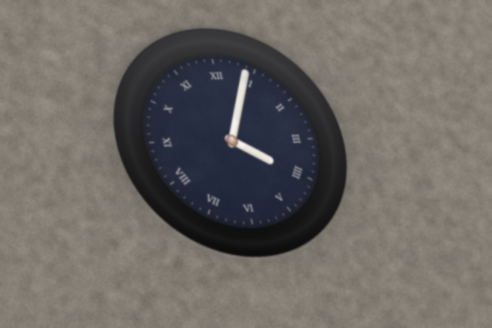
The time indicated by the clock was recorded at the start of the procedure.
4:04
